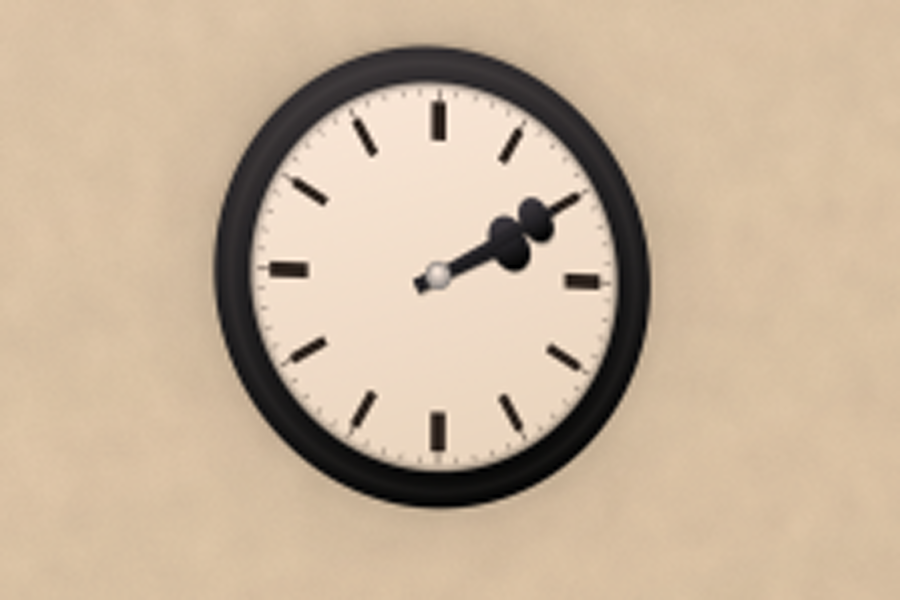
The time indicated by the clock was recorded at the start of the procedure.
2:10
